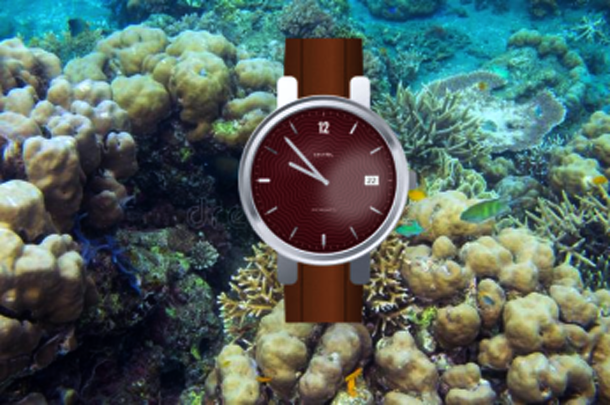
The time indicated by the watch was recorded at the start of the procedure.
9:53
